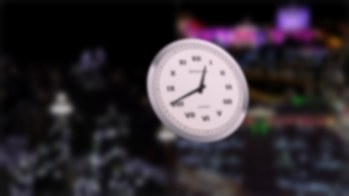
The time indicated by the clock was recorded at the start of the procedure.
12:41
